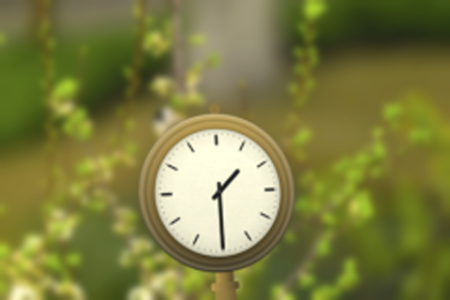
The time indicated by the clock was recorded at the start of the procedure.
1:30
